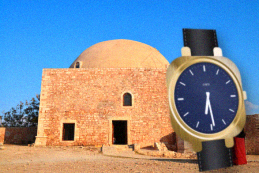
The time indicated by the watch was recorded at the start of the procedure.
6:29
